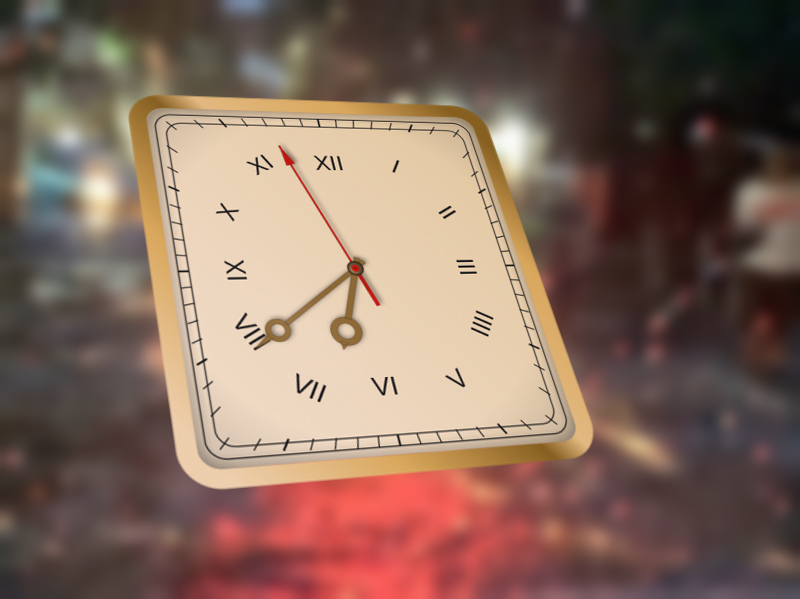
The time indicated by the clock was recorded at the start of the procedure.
6:38:57
